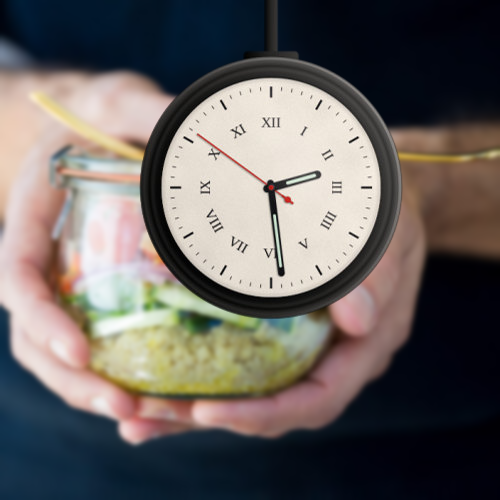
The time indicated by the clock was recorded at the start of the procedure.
2:28:51
